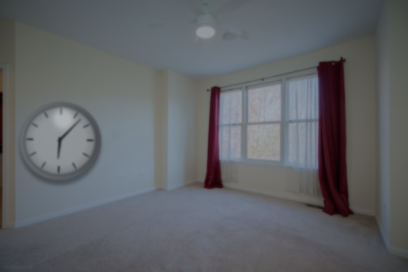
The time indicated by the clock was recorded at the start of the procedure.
6:07
